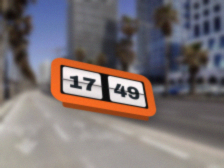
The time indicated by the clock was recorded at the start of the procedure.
17:49
